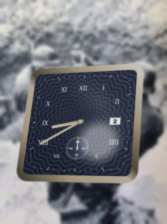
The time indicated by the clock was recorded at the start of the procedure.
8:40
